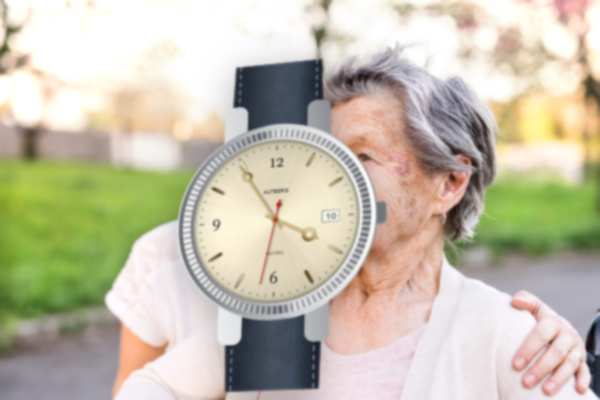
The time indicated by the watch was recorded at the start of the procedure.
3:54:32
